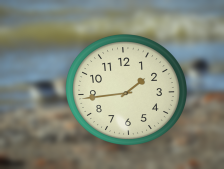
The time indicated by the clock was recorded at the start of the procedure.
1:44
